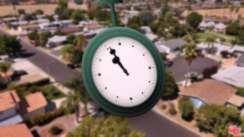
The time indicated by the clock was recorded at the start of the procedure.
10:56
